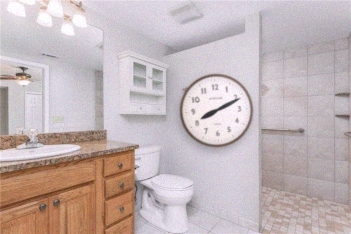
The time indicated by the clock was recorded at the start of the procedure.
8:11
